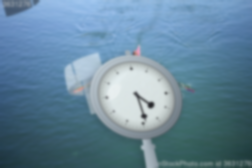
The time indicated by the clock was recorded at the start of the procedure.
4:29
